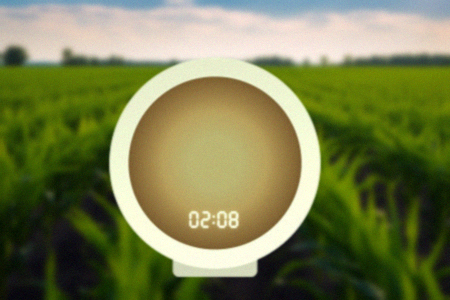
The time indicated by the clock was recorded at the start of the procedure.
2:08
